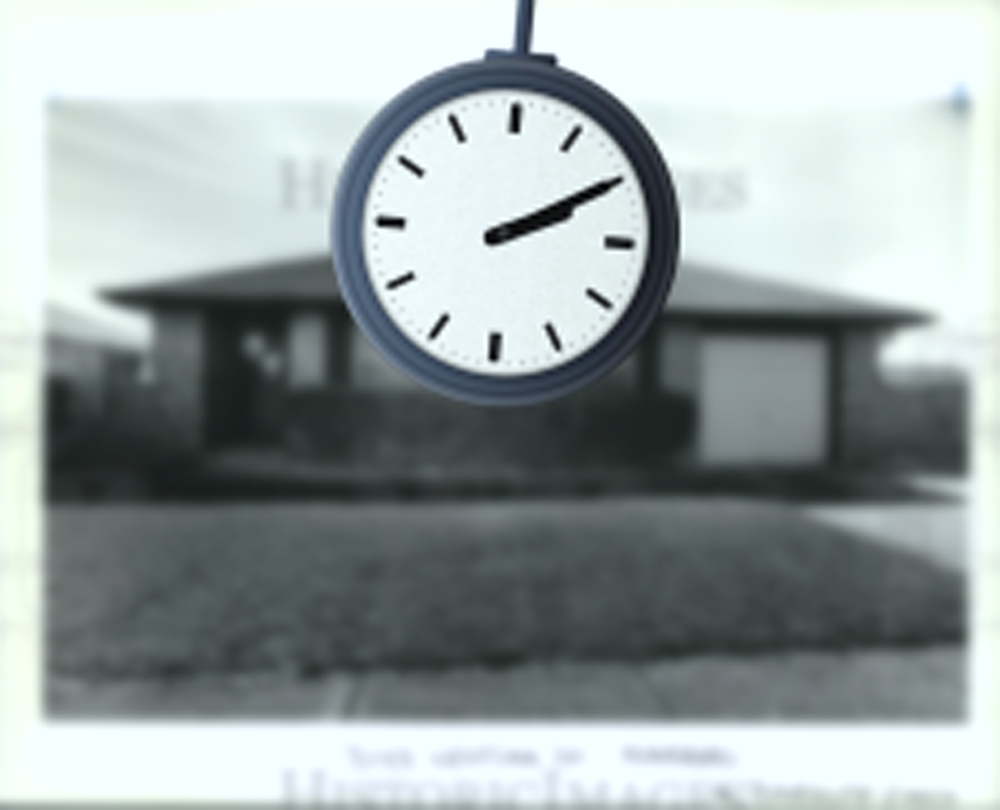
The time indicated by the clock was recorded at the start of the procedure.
2:10
